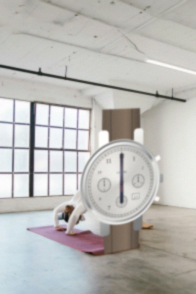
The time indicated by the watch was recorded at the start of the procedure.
6:00
